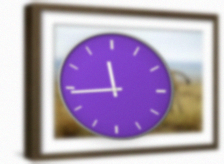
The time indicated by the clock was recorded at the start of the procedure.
11:44
